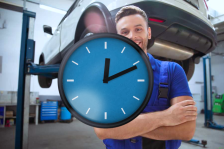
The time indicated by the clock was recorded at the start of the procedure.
12:11
